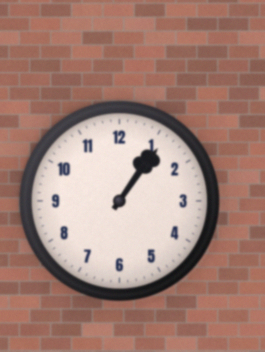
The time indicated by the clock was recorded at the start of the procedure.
1:06
